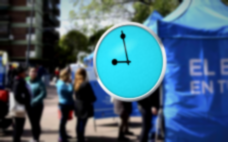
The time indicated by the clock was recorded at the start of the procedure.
8:58
